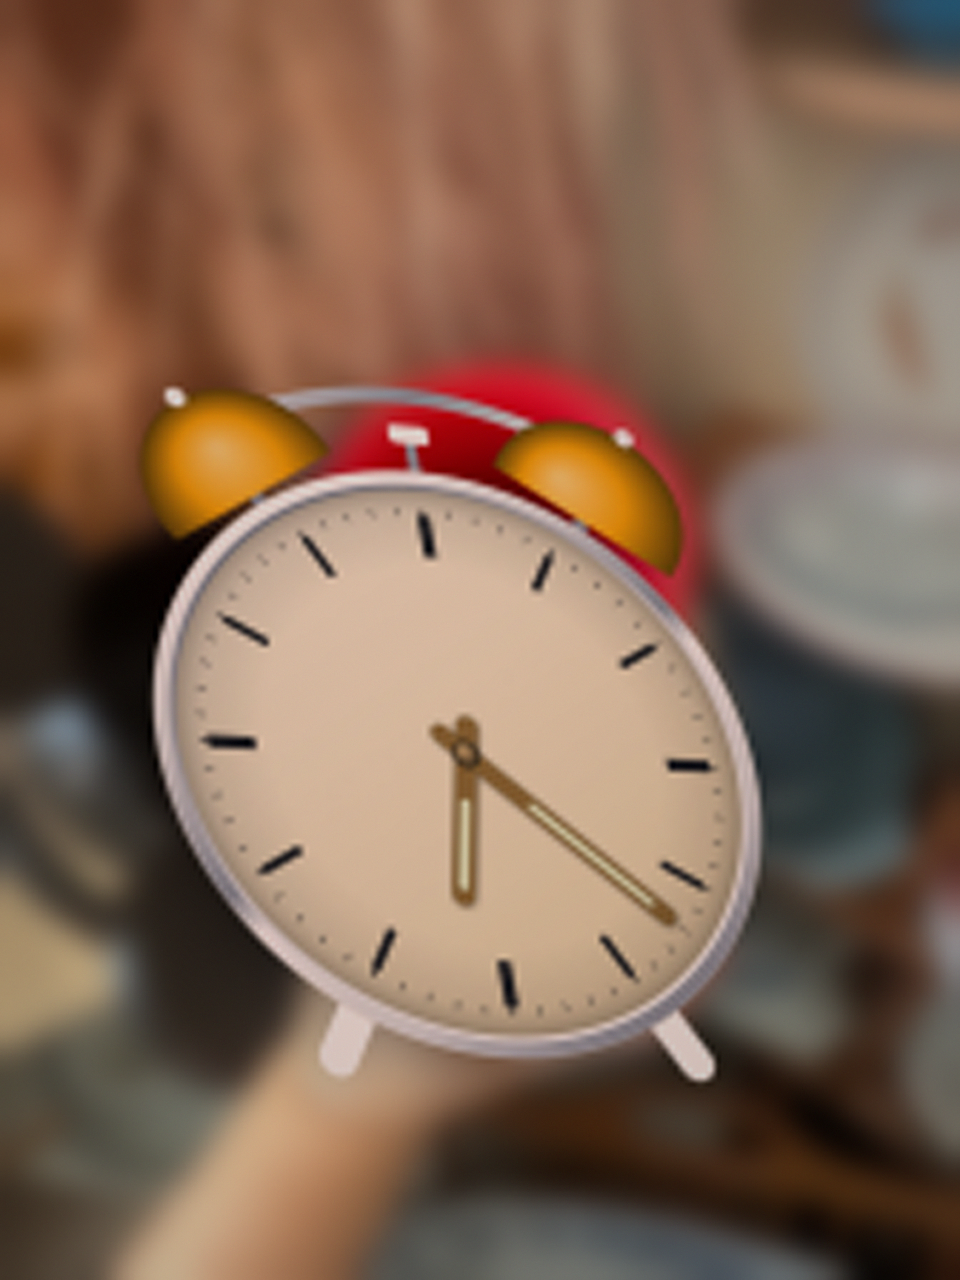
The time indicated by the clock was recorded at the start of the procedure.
6:22
